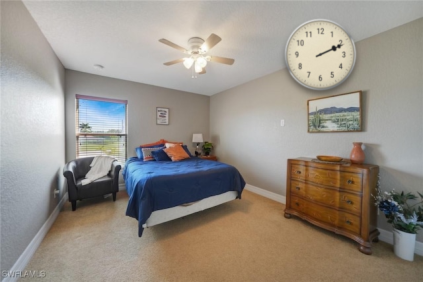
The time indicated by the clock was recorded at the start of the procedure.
2:11
